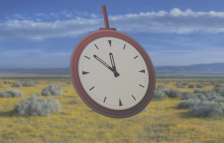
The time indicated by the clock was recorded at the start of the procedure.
11:52
